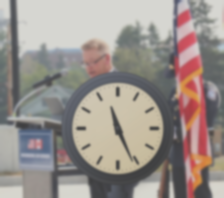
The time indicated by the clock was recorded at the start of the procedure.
11:26
